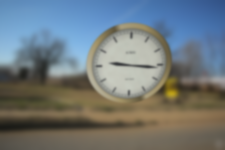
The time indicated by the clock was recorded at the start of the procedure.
9:16
